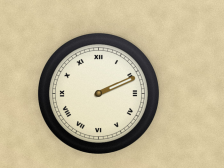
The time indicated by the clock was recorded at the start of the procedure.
2:11
